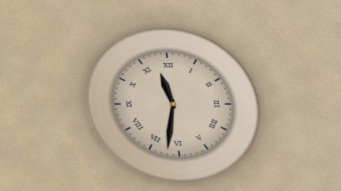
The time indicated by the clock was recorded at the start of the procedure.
11:32
